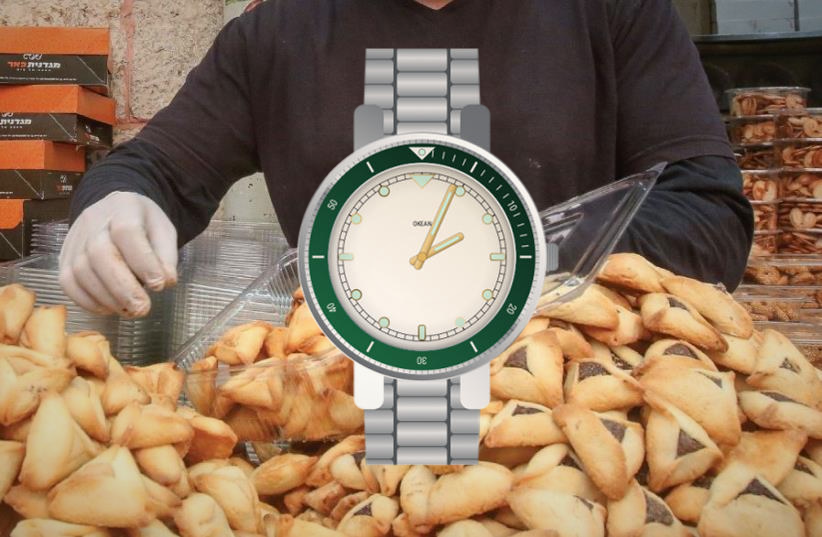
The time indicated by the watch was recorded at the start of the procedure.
2:04
